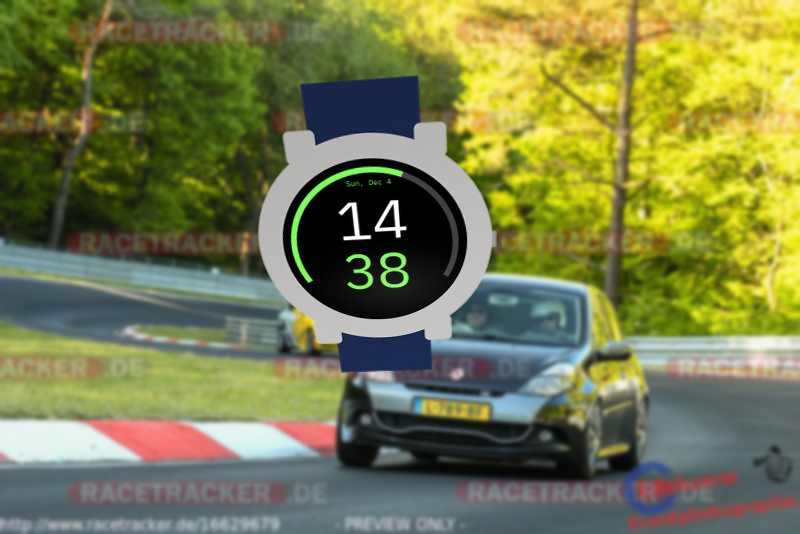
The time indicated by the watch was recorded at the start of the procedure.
14:38
